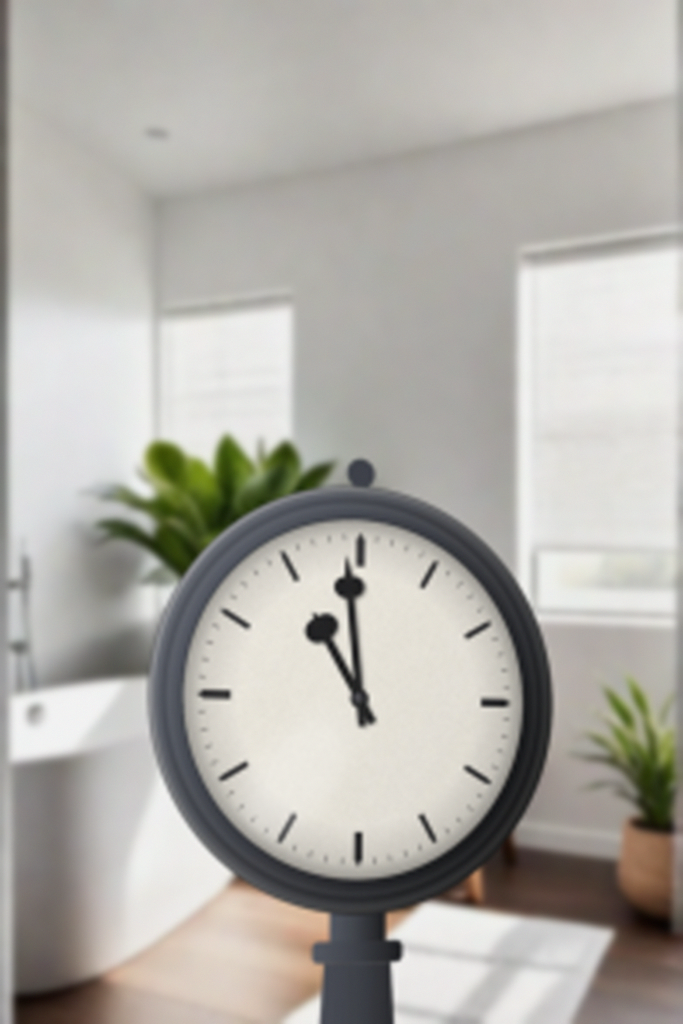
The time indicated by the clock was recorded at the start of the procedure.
10:59
